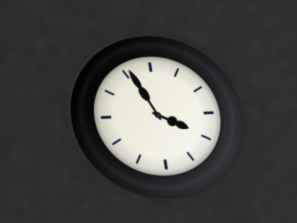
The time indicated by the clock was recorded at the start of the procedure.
3:56
